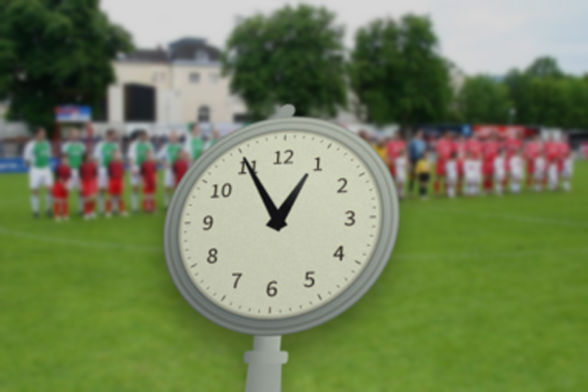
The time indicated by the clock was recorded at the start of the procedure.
12:55
